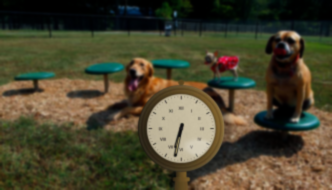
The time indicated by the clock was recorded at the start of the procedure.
6:32
